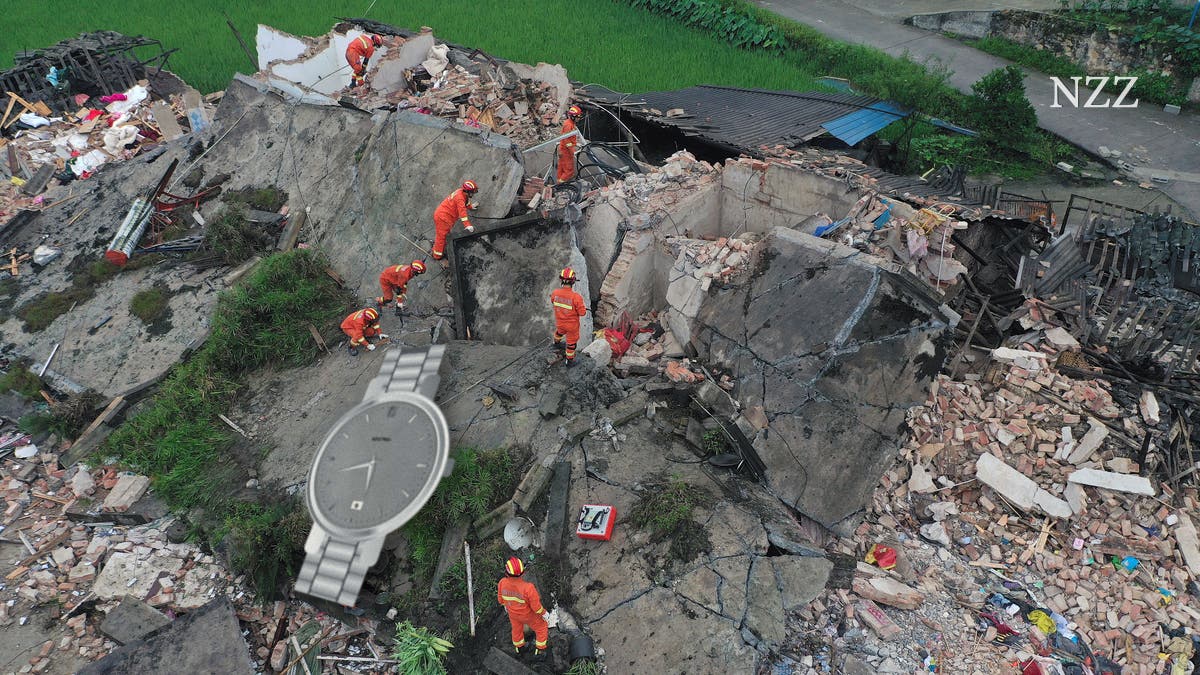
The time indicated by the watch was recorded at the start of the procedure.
5:42
